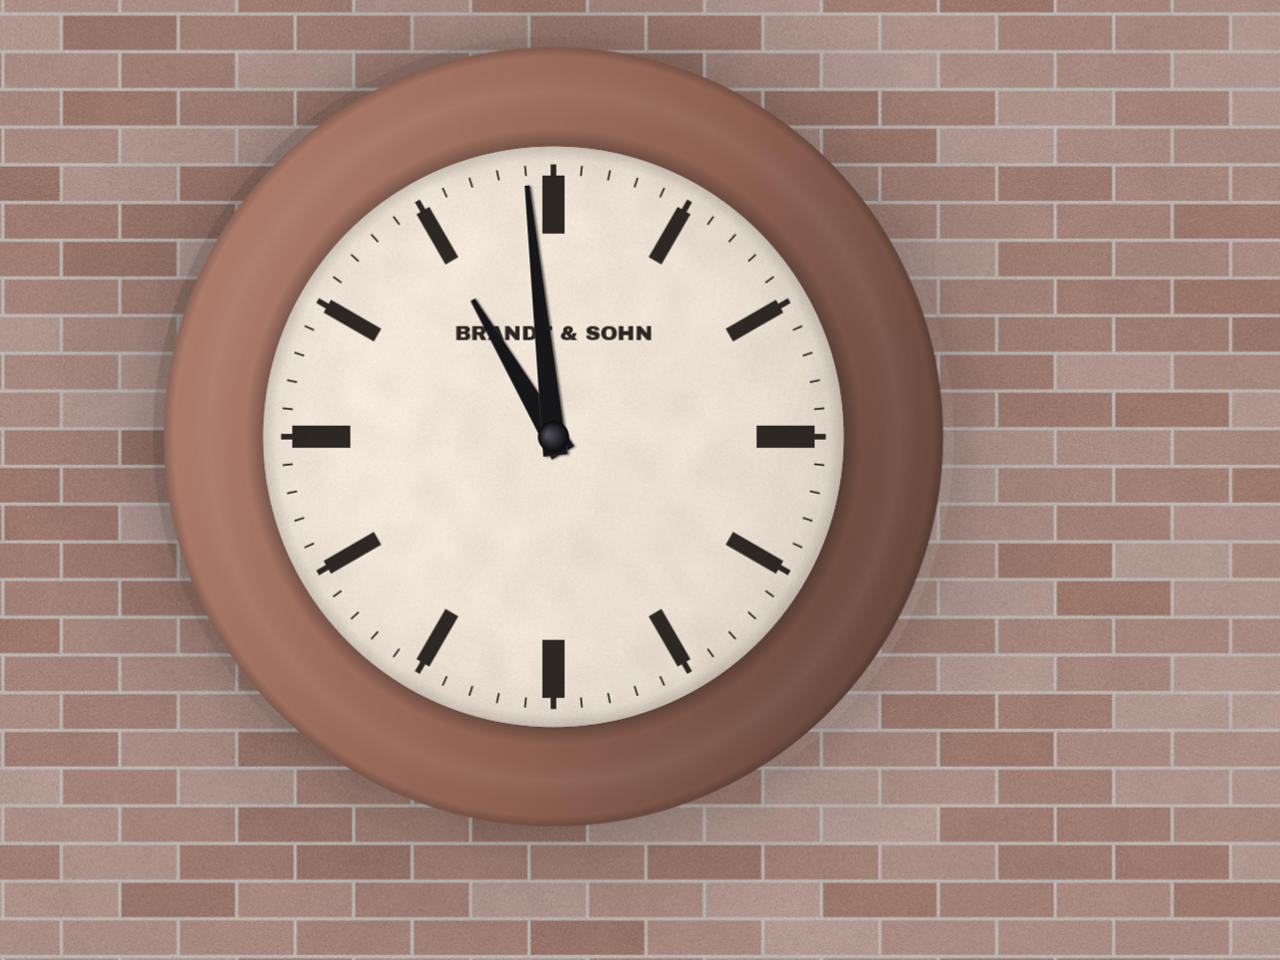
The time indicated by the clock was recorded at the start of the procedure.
10:59
